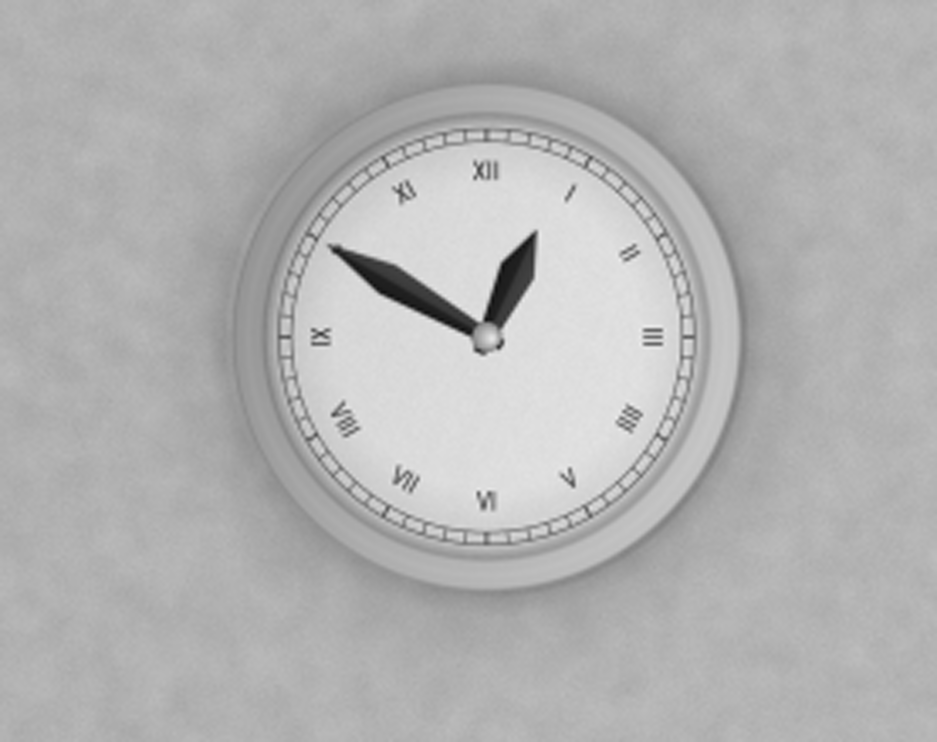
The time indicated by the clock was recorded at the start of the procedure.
12:50
